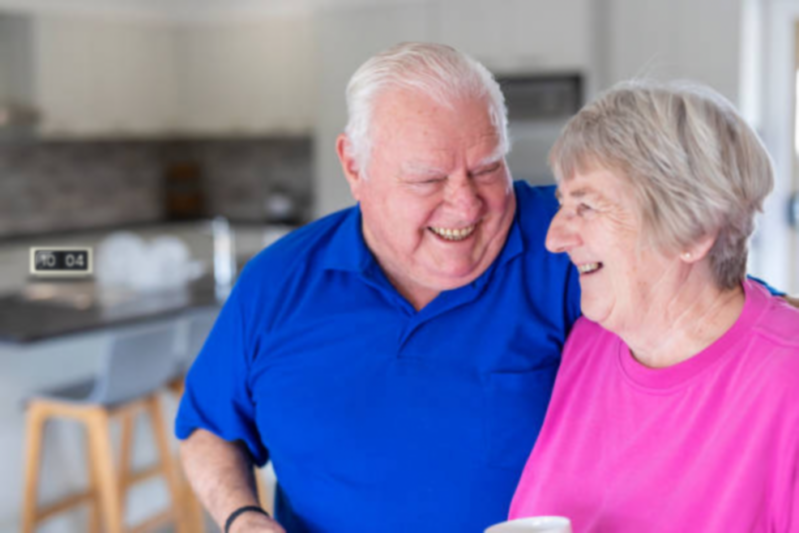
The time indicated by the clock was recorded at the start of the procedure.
10:04
